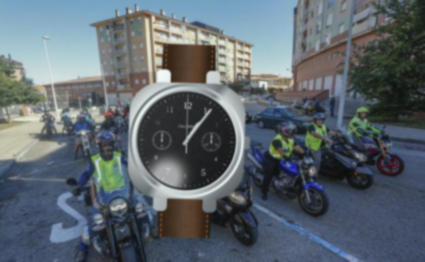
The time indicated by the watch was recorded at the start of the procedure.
1:06
